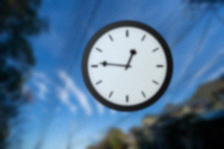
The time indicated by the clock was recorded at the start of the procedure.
12:46
